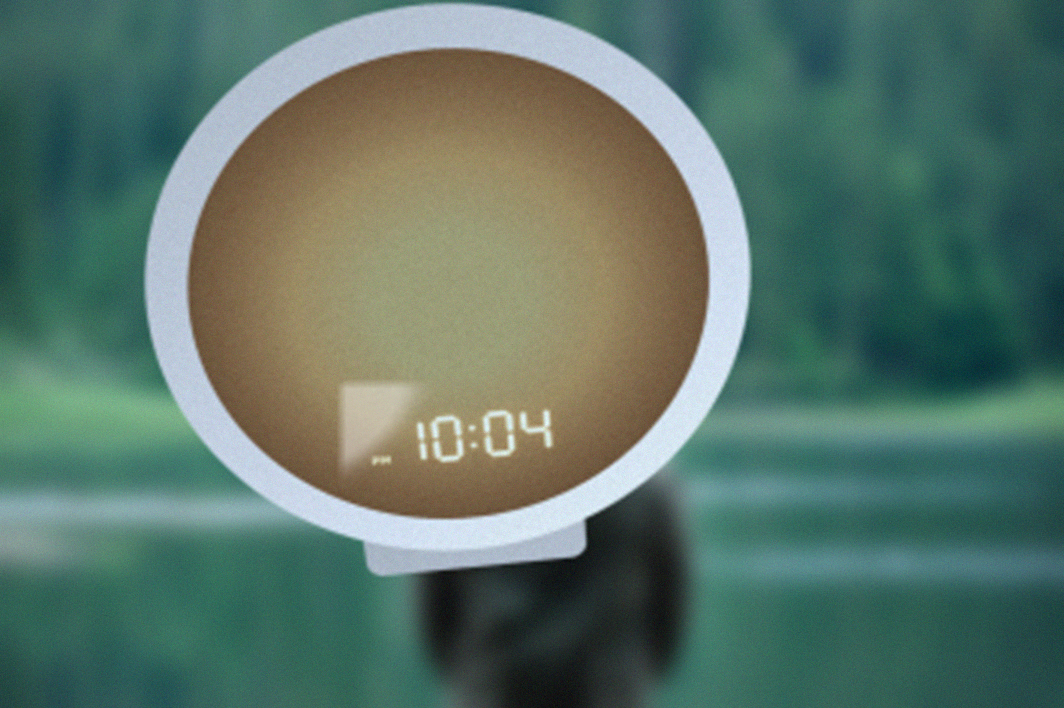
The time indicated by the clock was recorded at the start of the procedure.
10:04
